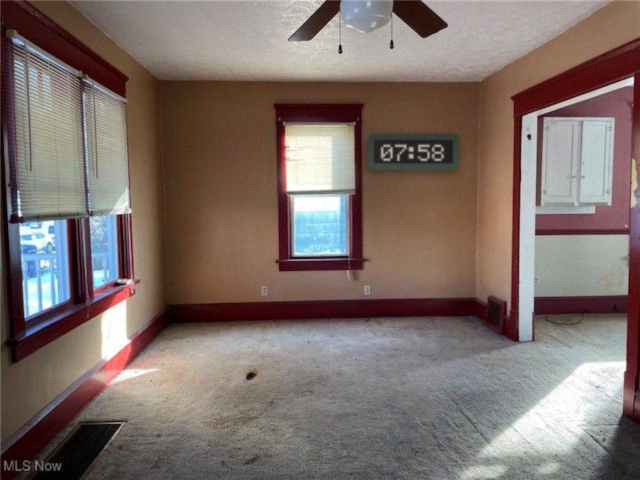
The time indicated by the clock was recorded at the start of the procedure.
7:58
